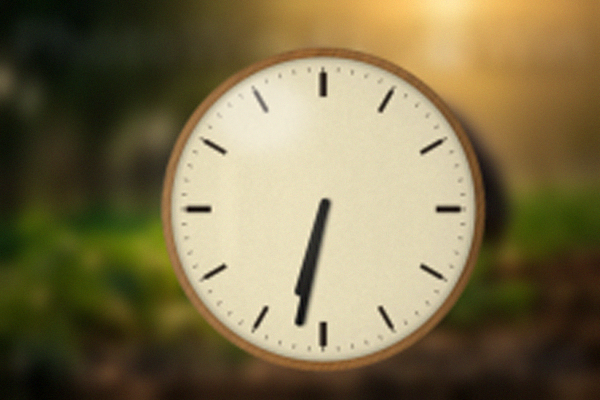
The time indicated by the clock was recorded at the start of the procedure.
6:32
